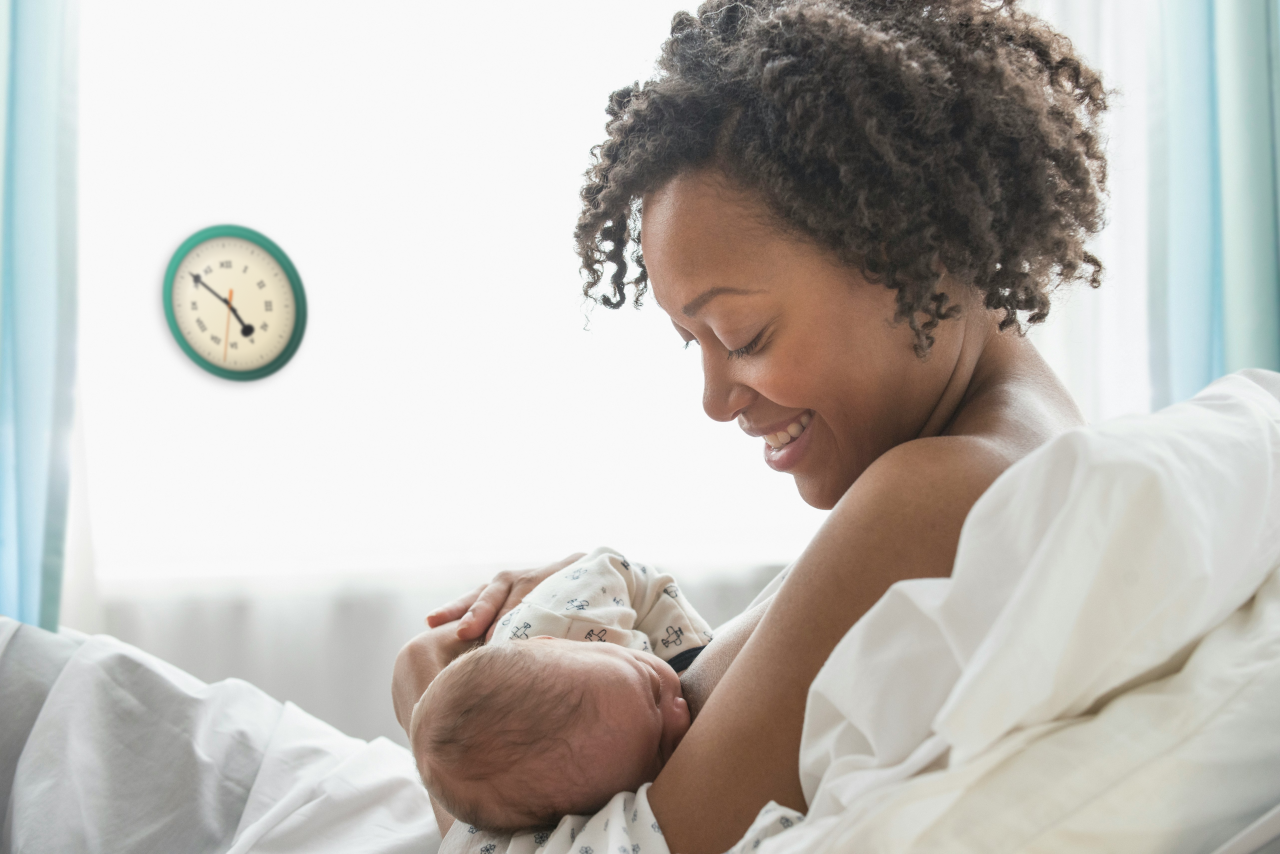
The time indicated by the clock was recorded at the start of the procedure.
4:51:32
